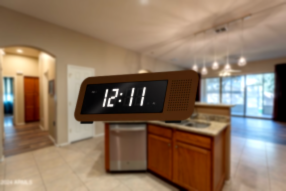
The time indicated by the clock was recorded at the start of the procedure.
12:11
